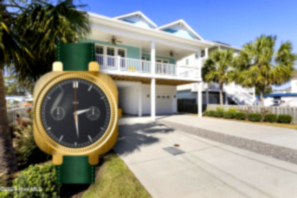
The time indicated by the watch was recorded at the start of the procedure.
2:29
